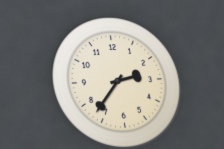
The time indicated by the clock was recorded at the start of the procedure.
2:37
